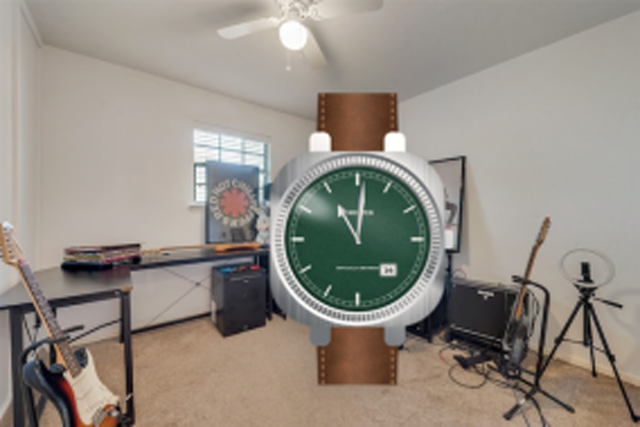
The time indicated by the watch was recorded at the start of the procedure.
11:01
